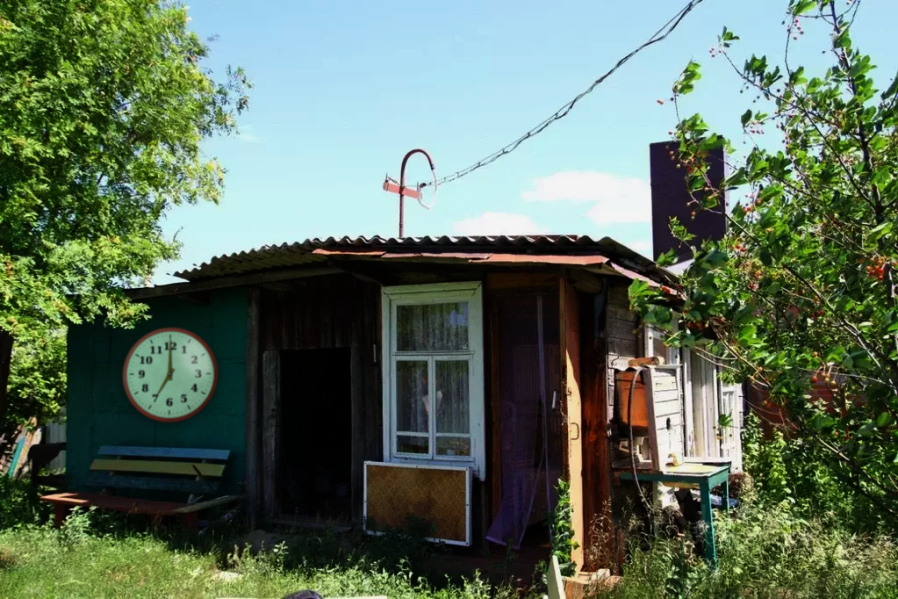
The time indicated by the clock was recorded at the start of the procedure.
7:00
